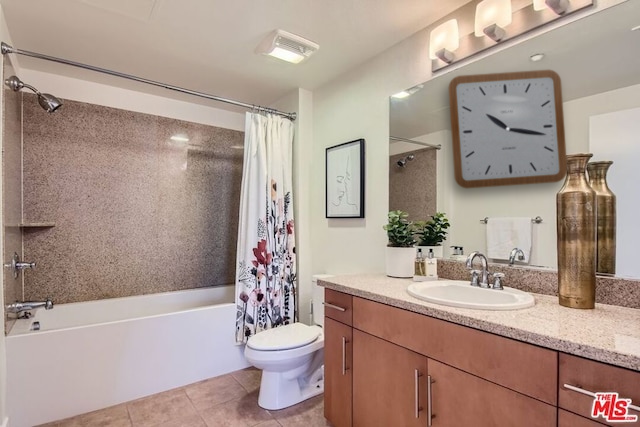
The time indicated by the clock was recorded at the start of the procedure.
10:17
